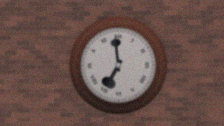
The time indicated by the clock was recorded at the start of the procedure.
6:59
